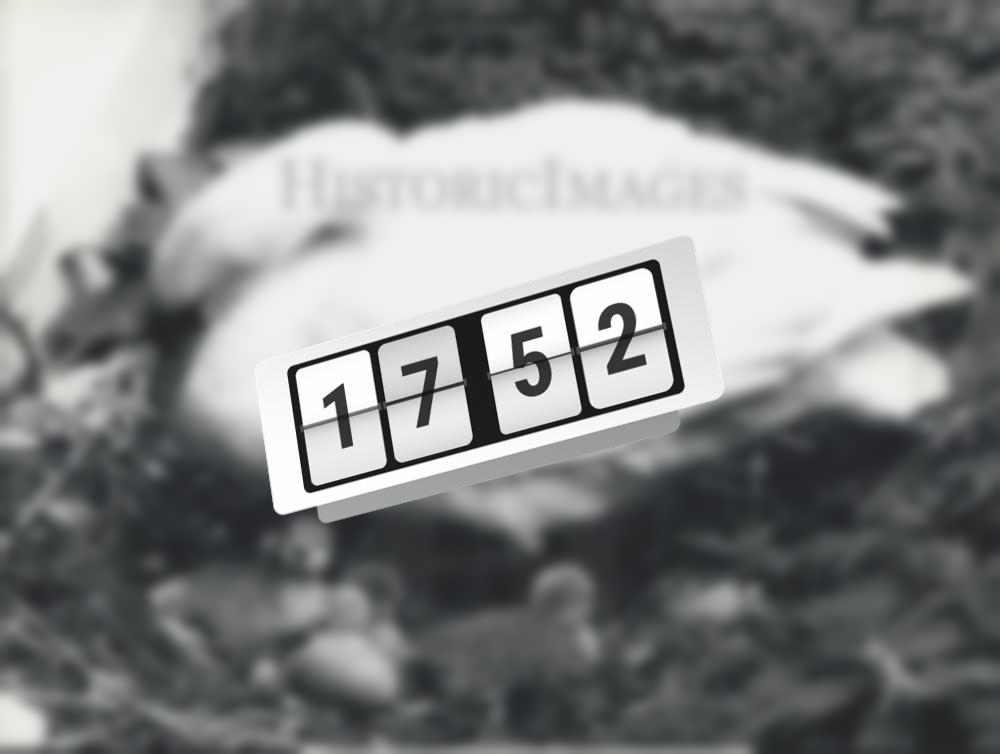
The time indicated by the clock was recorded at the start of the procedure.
17:52
